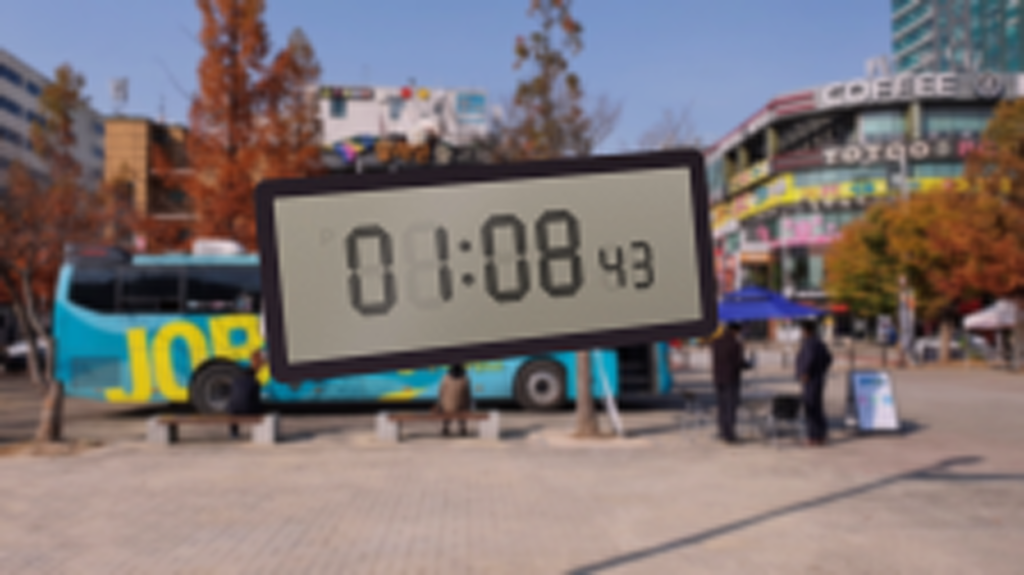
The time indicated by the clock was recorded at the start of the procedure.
1:08:43
